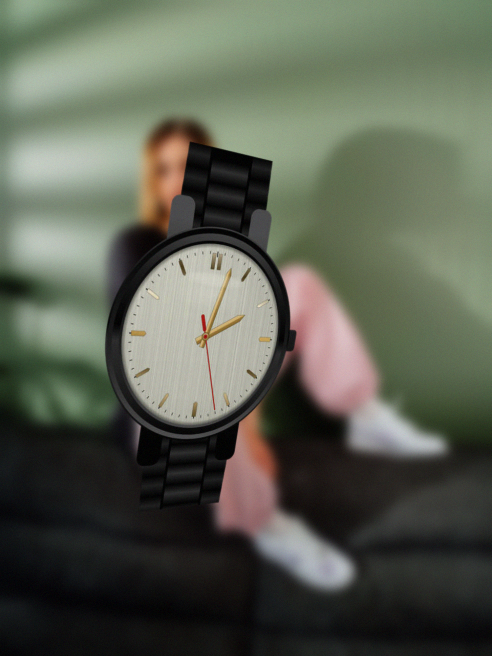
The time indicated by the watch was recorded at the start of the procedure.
2:02:27
